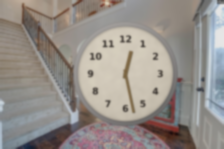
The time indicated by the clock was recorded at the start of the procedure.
12:28
